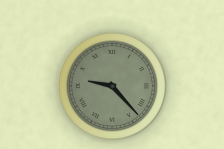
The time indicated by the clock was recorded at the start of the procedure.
9:23
